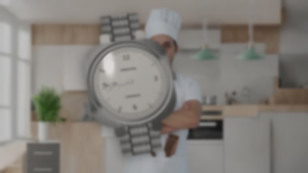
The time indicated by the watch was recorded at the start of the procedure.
8:44
